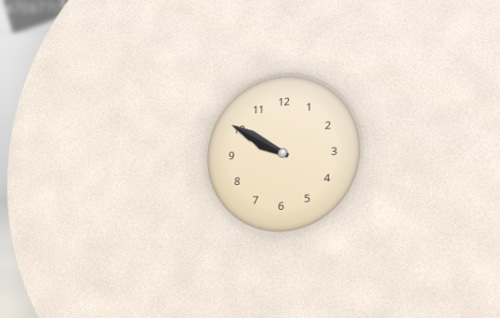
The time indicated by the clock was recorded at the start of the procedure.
9:50
